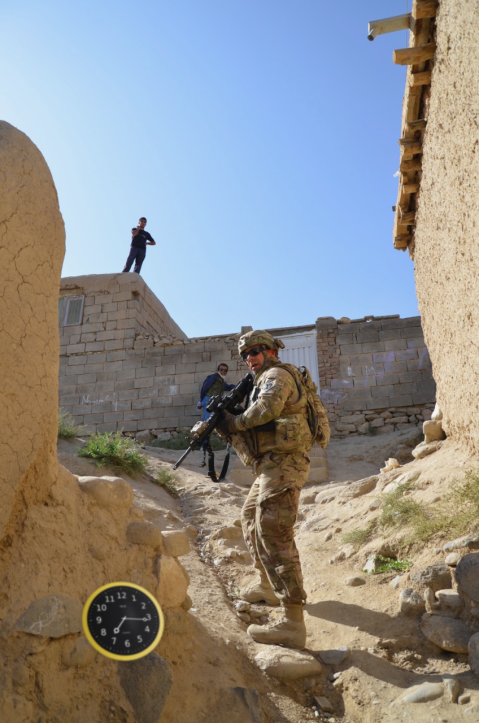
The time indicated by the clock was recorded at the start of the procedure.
7:16
